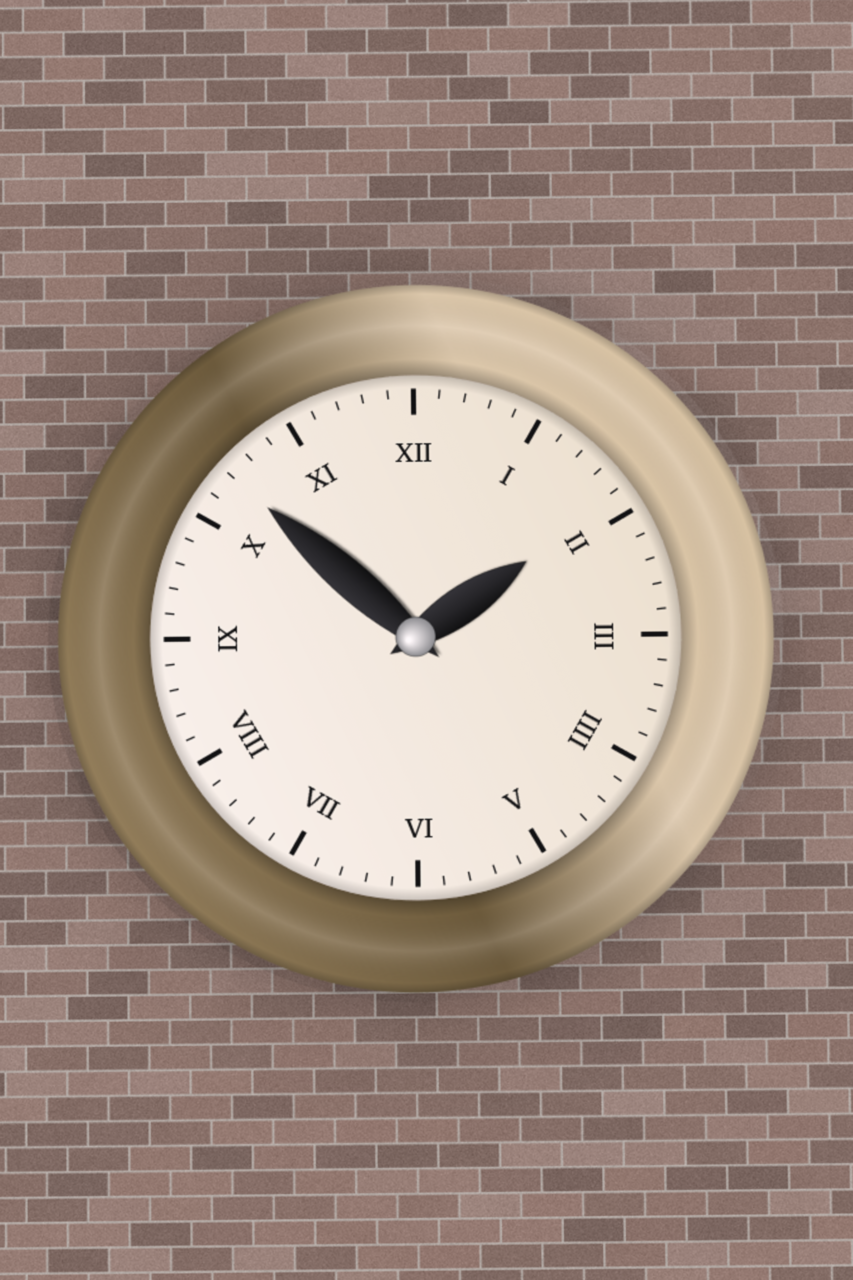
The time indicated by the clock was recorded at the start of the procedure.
1:52
